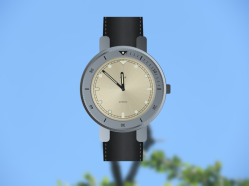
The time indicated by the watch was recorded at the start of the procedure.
11:52
